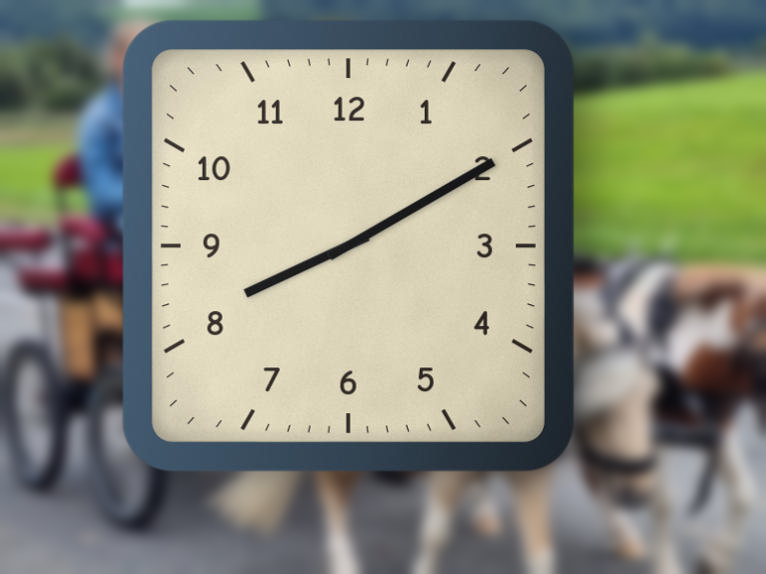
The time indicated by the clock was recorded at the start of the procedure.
8:10
